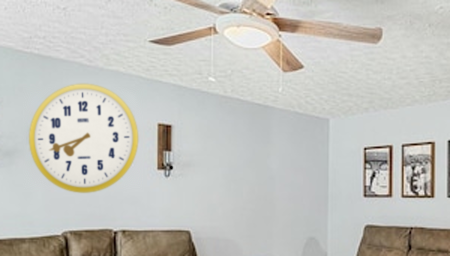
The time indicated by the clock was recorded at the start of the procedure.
7:42
